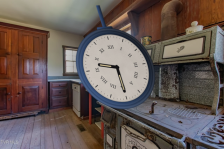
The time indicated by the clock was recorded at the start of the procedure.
9:30
